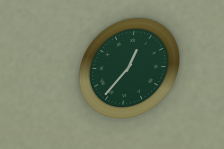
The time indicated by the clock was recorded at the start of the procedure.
12:36
